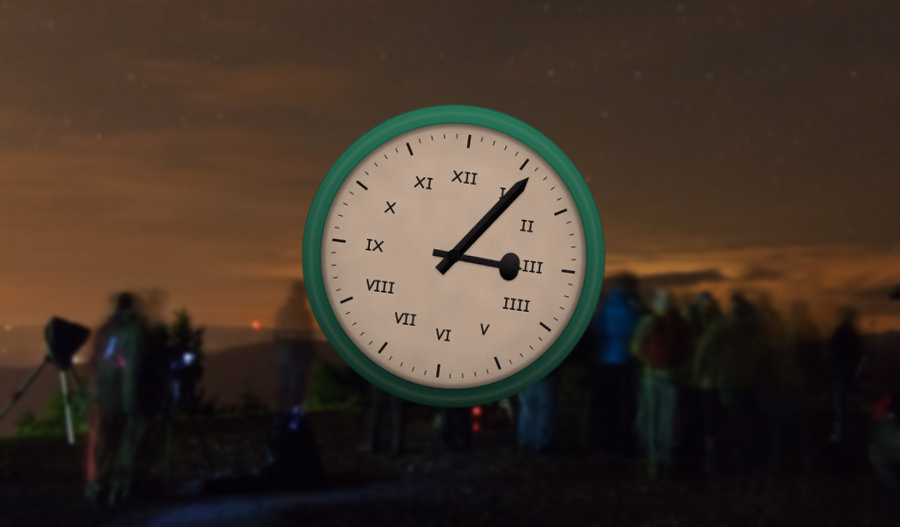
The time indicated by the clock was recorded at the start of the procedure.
3:06
